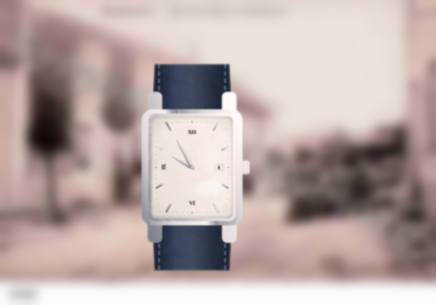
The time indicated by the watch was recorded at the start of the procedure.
9:55
